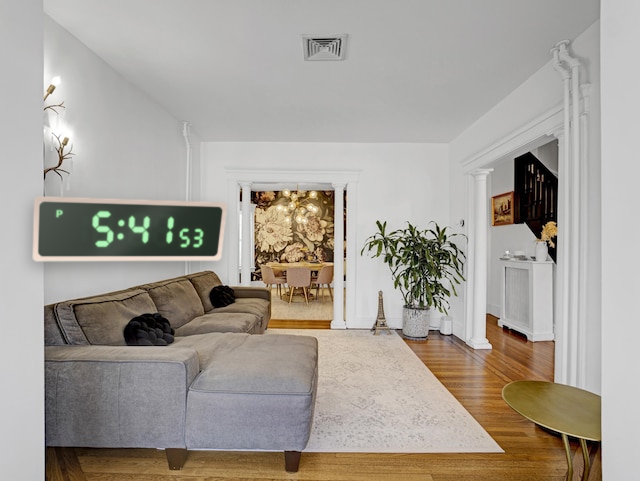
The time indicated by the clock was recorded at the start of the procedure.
5:41:53
